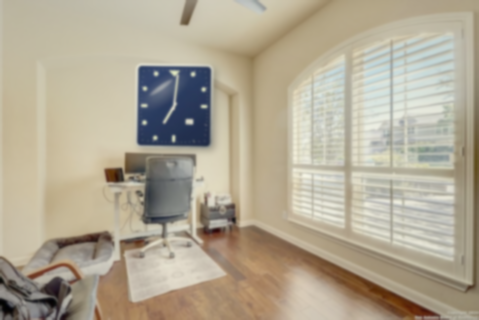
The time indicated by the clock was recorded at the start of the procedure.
7:01
